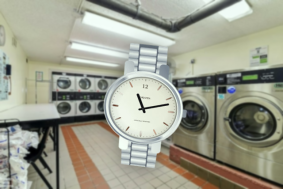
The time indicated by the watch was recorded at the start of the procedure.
11:12
